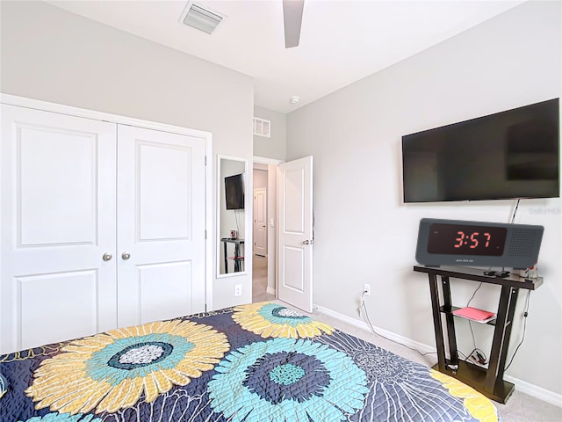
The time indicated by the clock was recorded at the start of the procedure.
3:57
